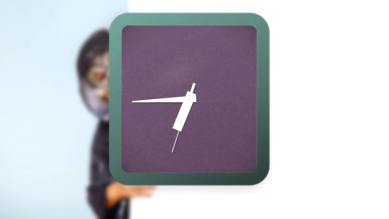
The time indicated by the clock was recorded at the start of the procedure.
6:44:33
